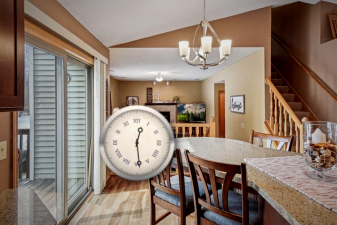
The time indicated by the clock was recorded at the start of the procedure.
12:29
